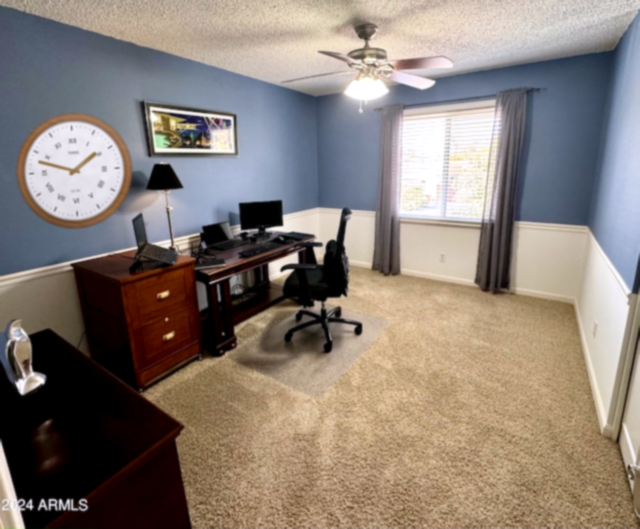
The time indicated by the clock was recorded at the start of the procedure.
1:48
